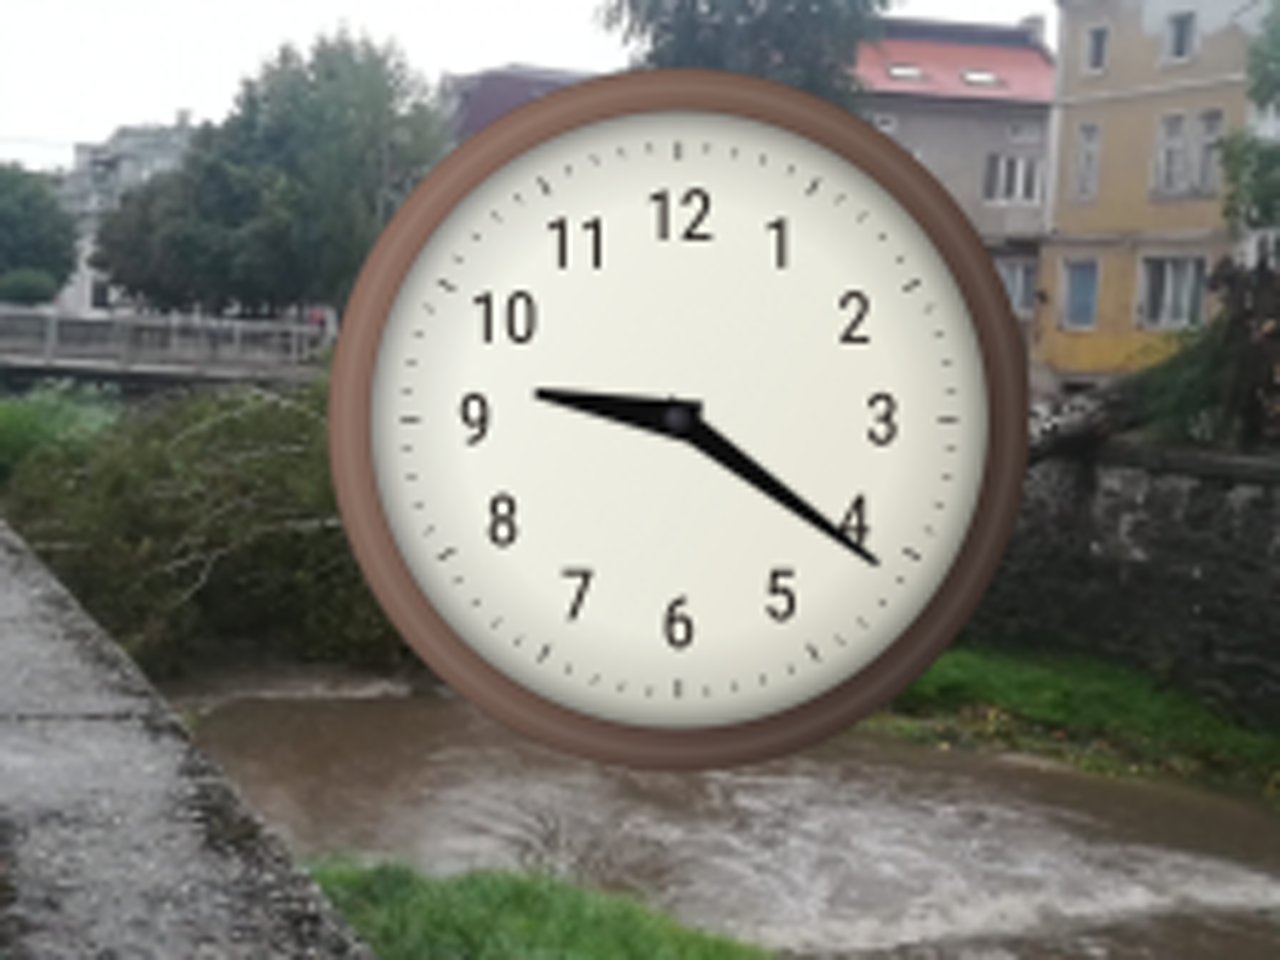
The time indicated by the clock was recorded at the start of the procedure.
9:21
